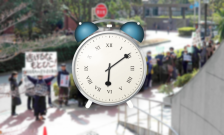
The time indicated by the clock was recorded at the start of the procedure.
6:09
